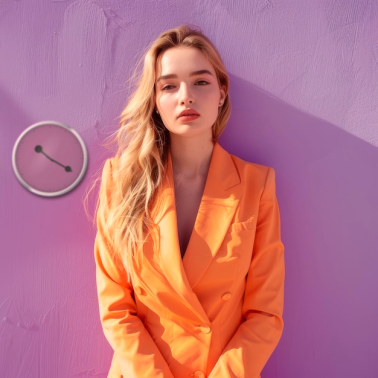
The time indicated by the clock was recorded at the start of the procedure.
10:20
